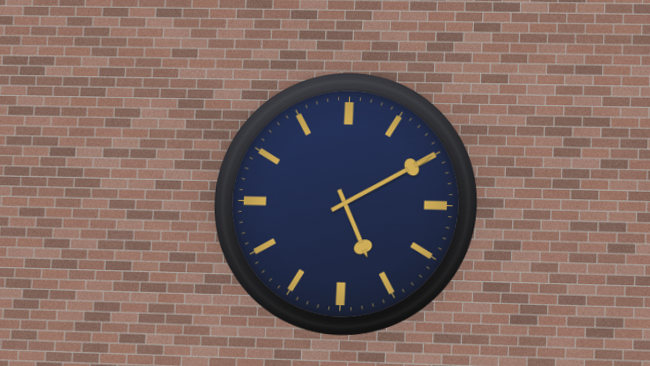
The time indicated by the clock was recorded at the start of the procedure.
5:10
